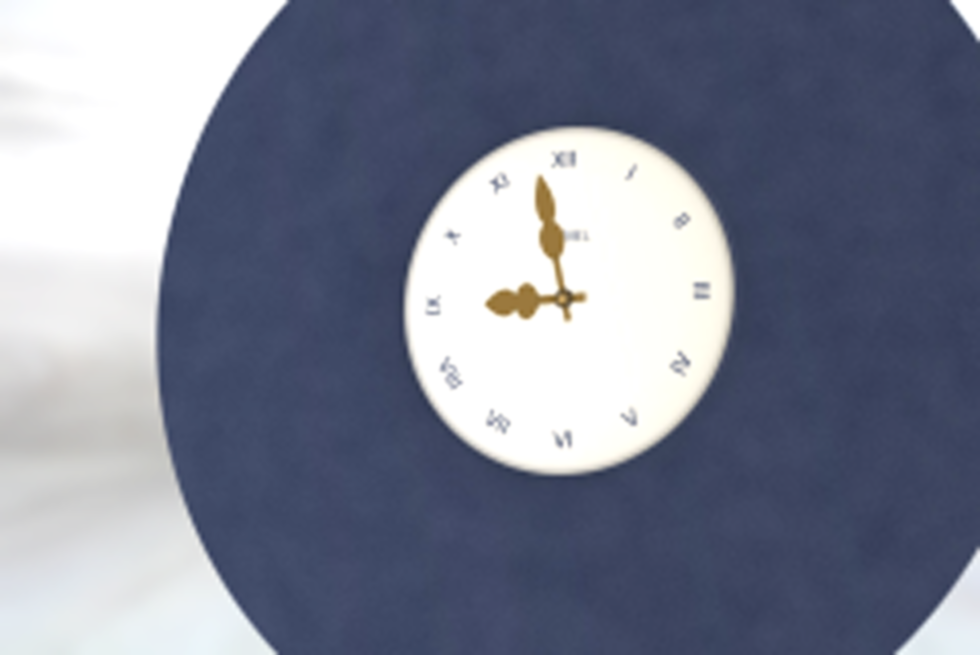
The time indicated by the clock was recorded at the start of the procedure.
8:58
